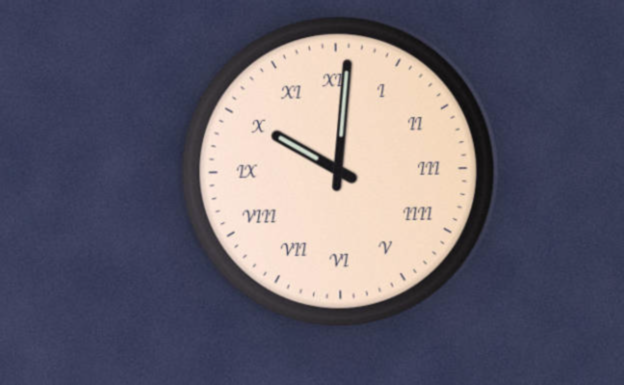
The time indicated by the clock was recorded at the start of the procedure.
10:01
